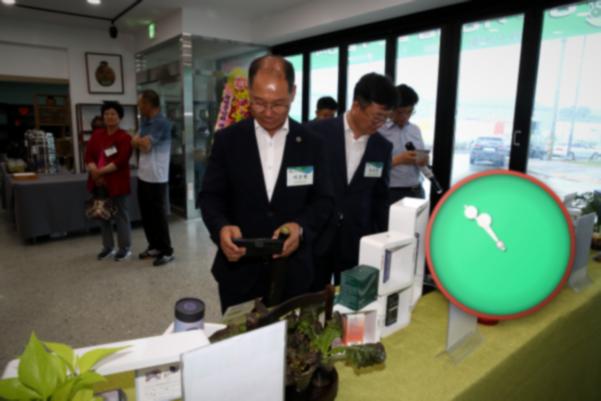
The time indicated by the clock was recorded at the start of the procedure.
10:53
